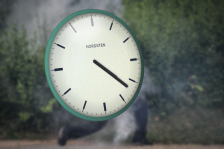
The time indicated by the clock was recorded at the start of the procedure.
4:22
